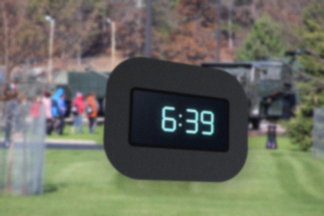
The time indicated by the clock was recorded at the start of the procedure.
6:39
